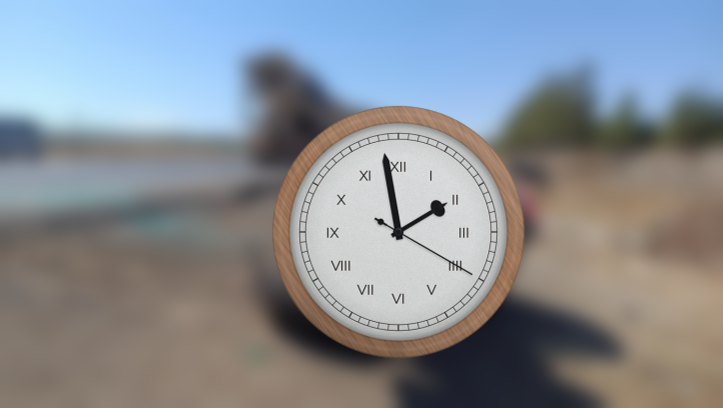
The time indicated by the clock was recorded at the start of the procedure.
1:58:20
